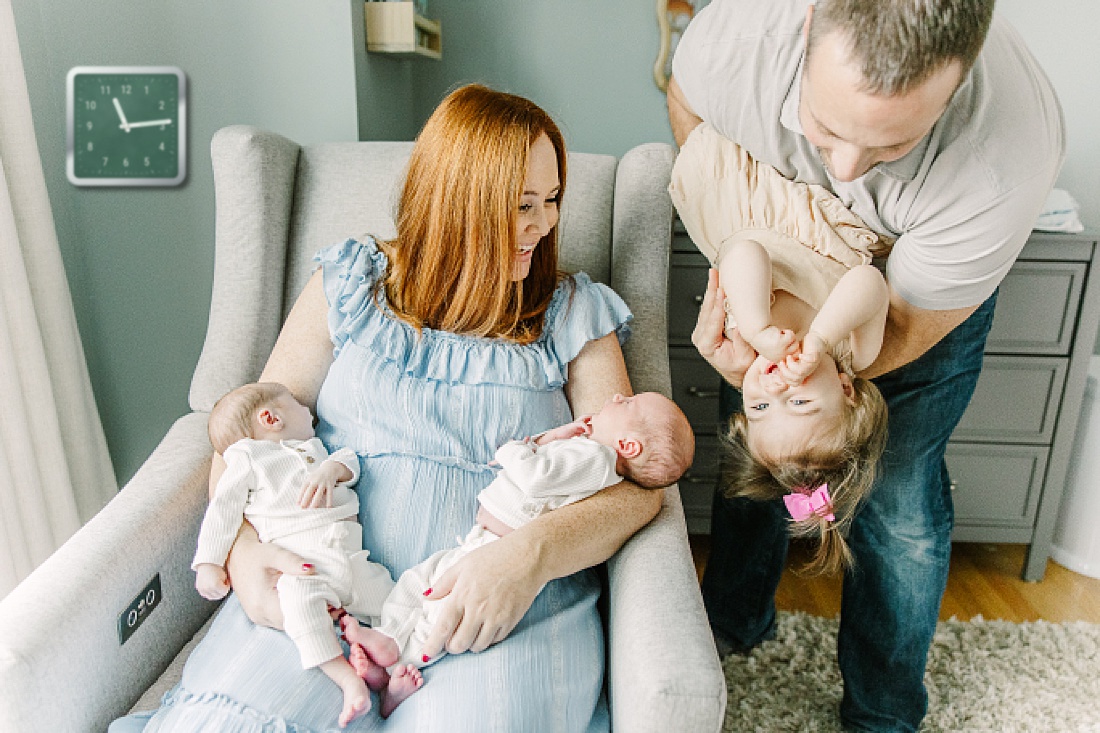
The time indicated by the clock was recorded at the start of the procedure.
11:14
